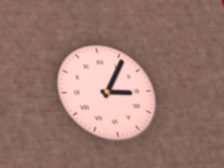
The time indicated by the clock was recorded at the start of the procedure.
3:06
